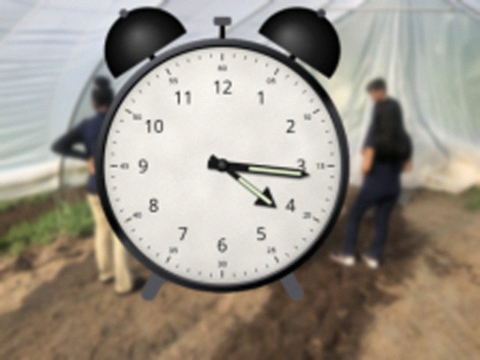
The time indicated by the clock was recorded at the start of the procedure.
4:16
